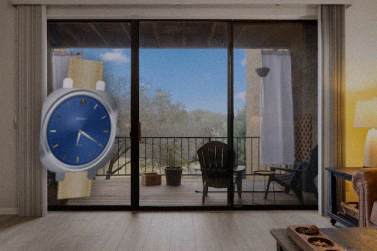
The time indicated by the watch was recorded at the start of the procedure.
6:20
